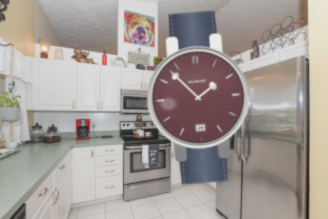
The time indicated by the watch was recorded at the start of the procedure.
1:53
